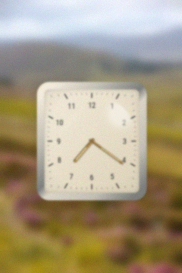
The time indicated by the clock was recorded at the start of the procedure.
7:21
